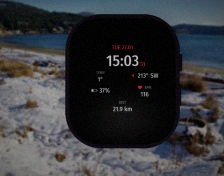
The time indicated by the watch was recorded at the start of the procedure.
15:03
